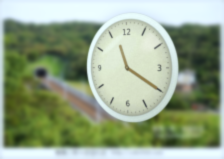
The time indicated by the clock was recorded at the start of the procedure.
11:20
